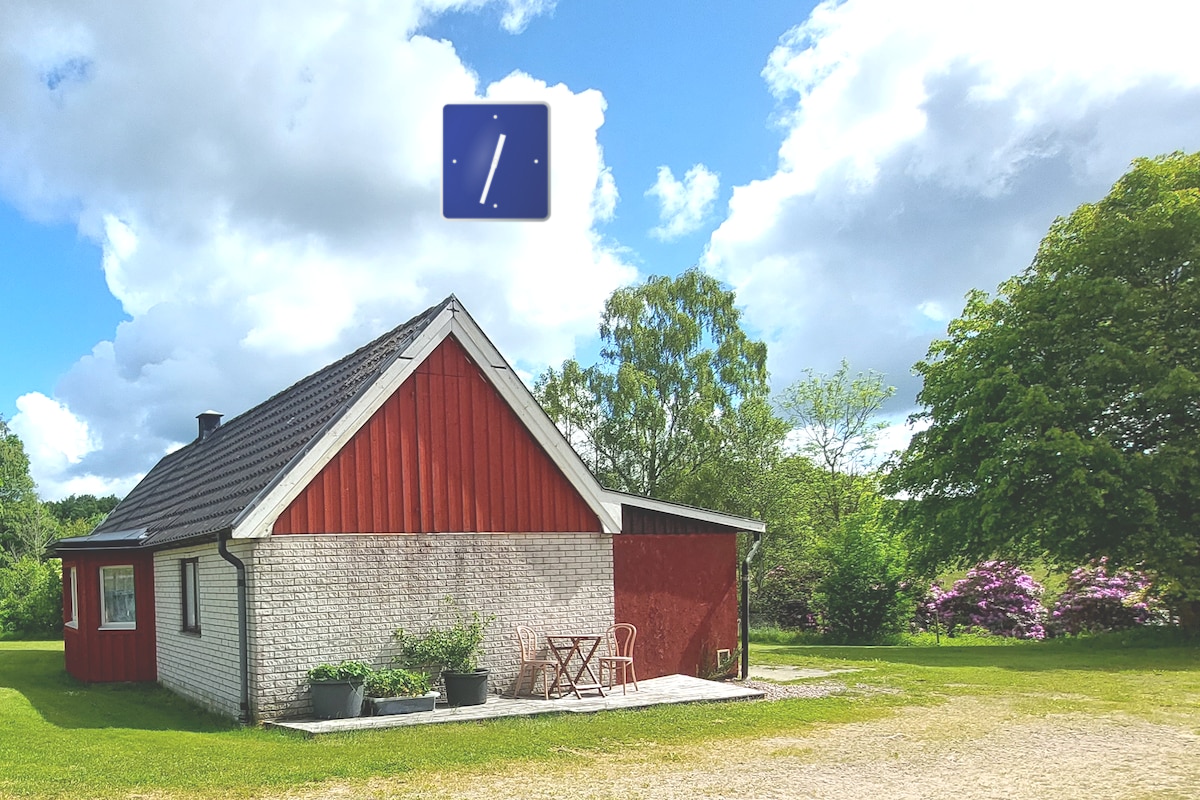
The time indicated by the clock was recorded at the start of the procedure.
12:33
